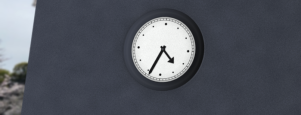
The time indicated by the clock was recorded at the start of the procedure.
4:34
